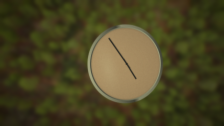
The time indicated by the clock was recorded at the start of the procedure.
4:54
